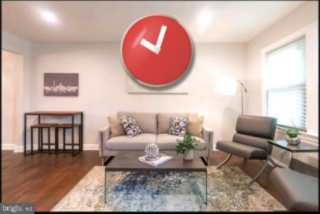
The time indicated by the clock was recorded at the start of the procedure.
10:03
